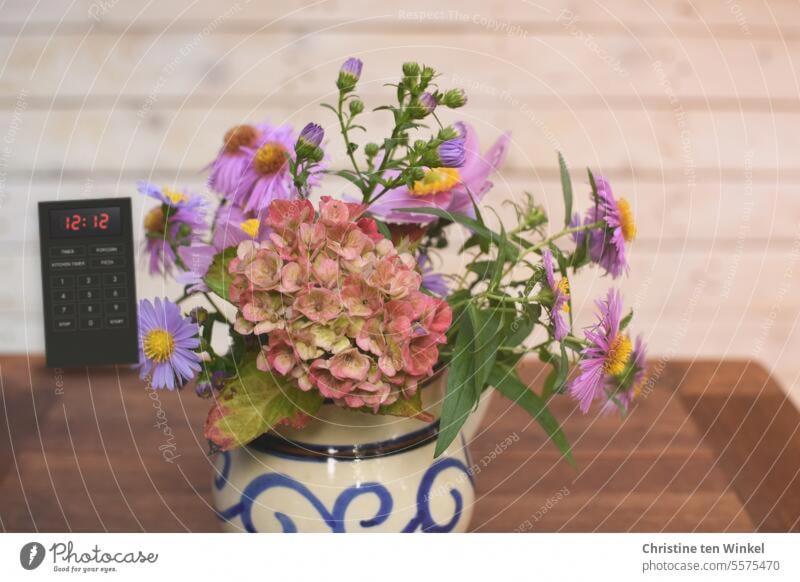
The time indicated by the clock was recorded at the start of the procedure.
12:12
